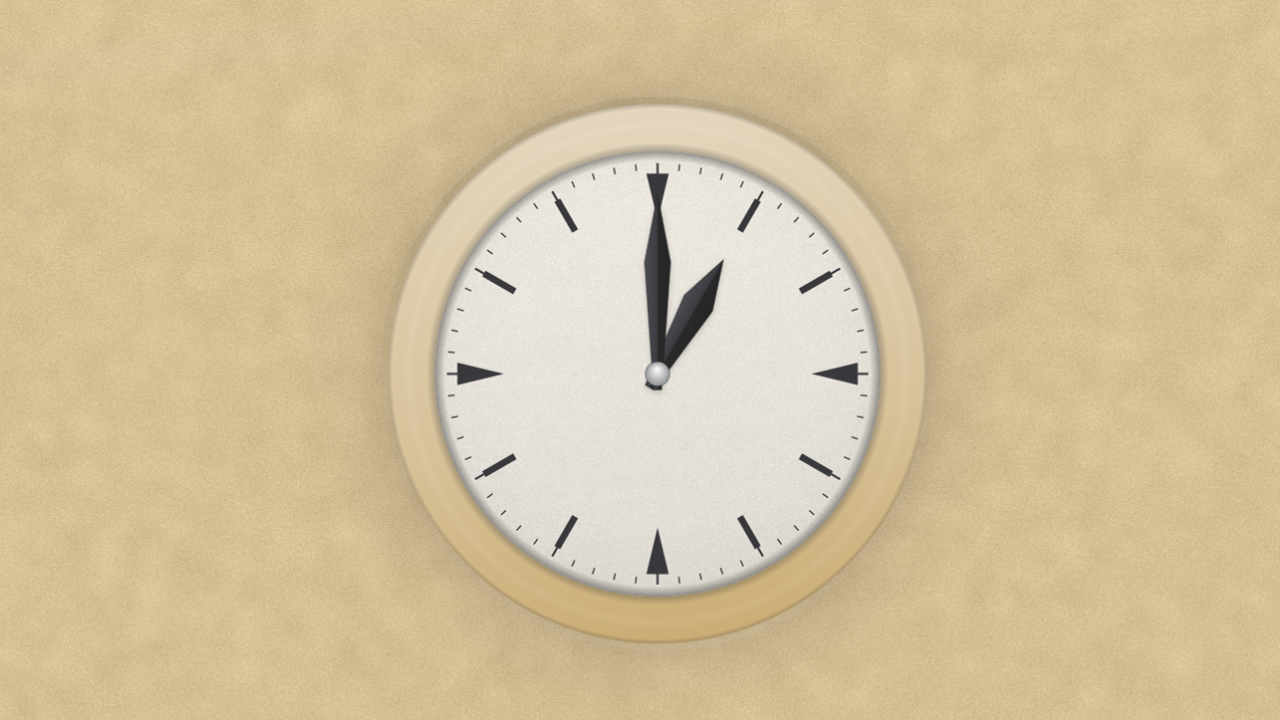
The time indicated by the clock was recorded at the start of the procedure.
1:00
